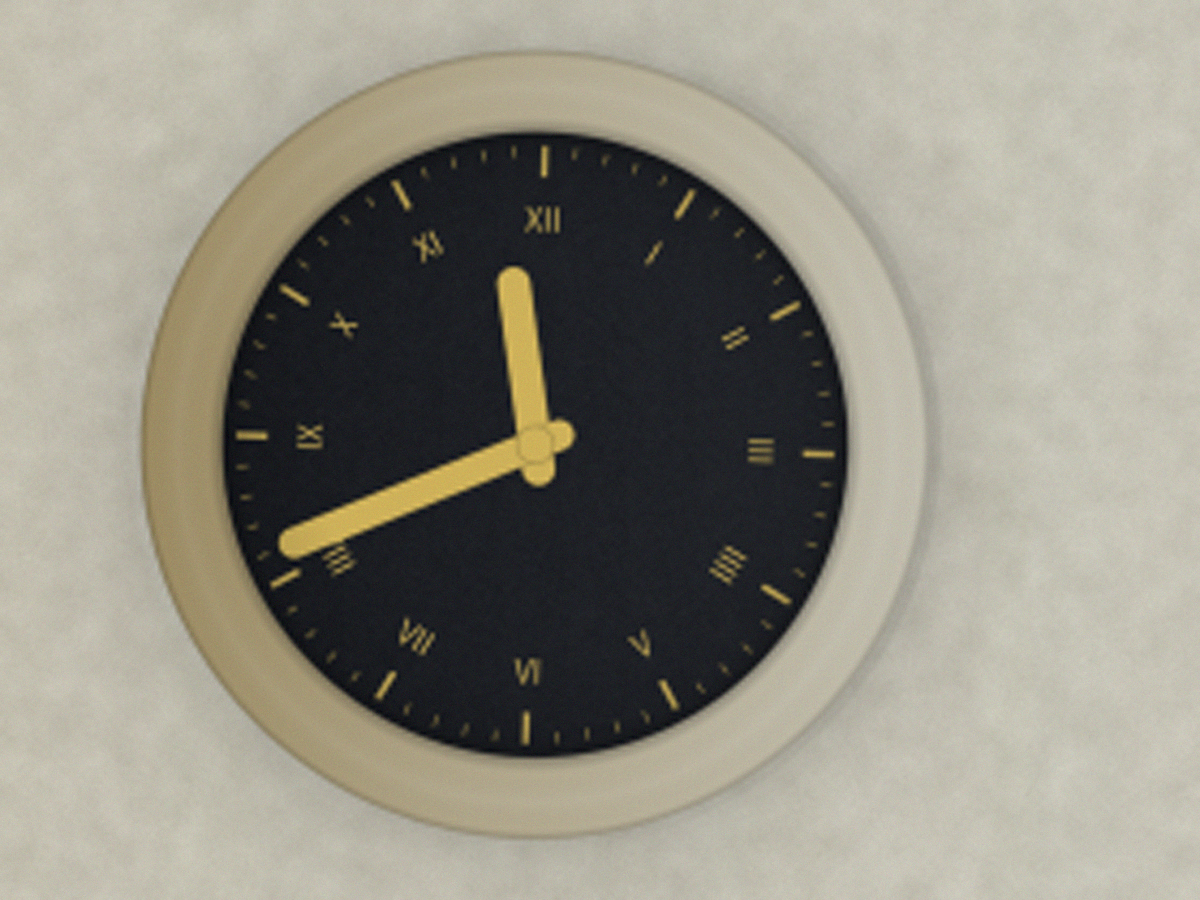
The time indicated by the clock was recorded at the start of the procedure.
11:41
